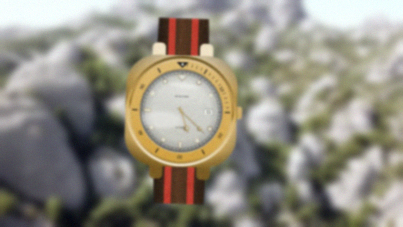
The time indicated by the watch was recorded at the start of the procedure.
5:22
